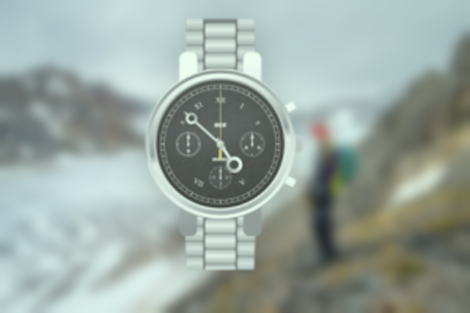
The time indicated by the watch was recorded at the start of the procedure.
4:52
